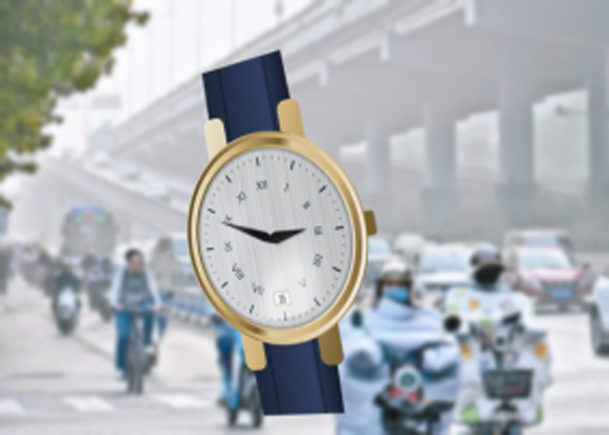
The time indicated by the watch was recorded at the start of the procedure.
2:49
